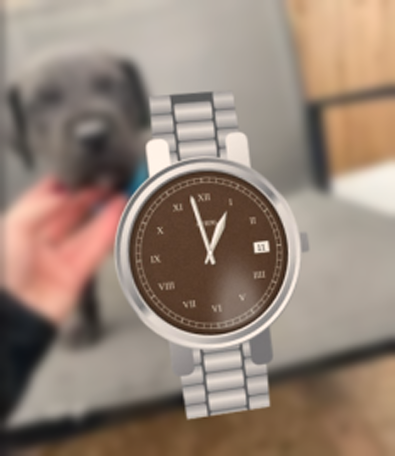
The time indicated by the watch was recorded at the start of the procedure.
12:58
